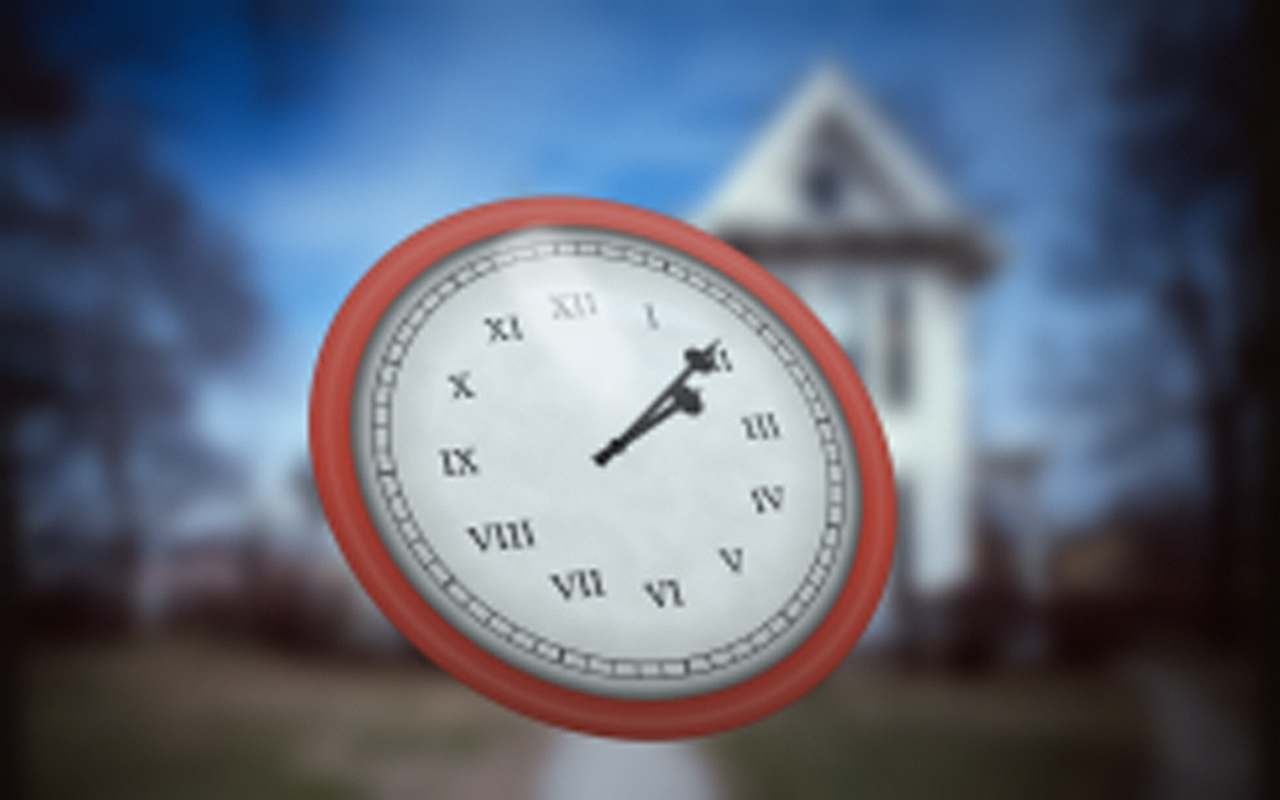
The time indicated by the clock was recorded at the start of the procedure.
2:09
